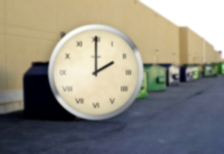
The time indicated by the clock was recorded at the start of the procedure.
2:00
